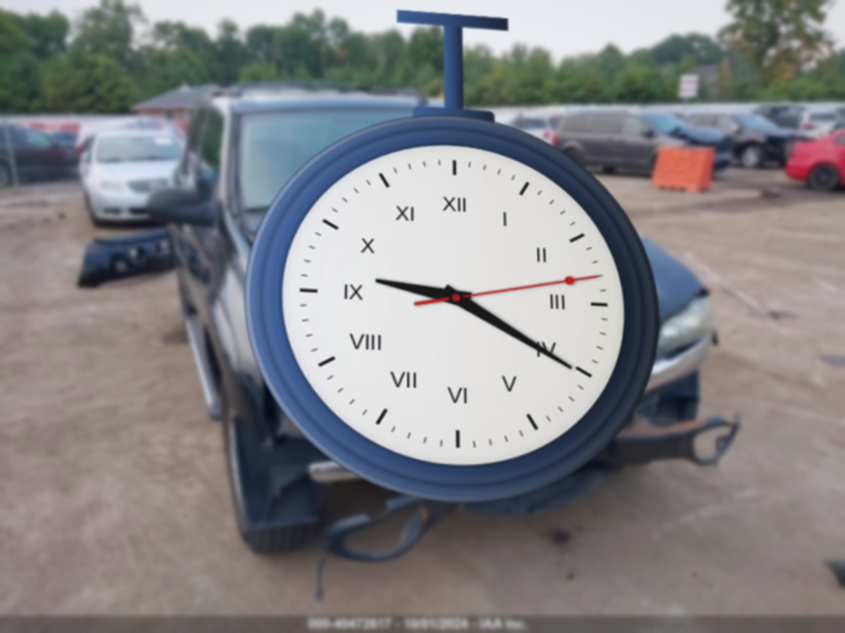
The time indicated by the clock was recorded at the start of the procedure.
9:20:13
